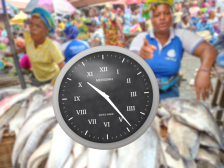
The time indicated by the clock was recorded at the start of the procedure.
10:24
